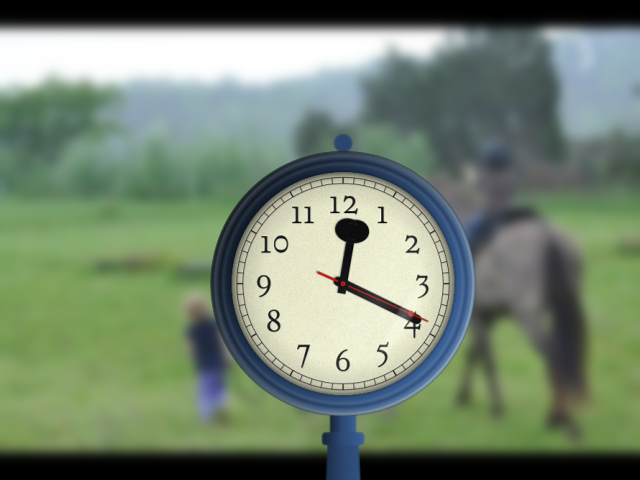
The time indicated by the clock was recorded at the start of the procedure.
12:19:19
